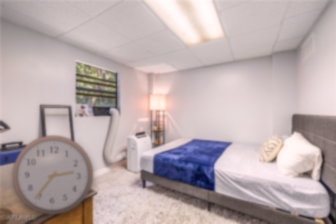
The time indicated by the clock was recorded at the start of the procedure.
2:36
